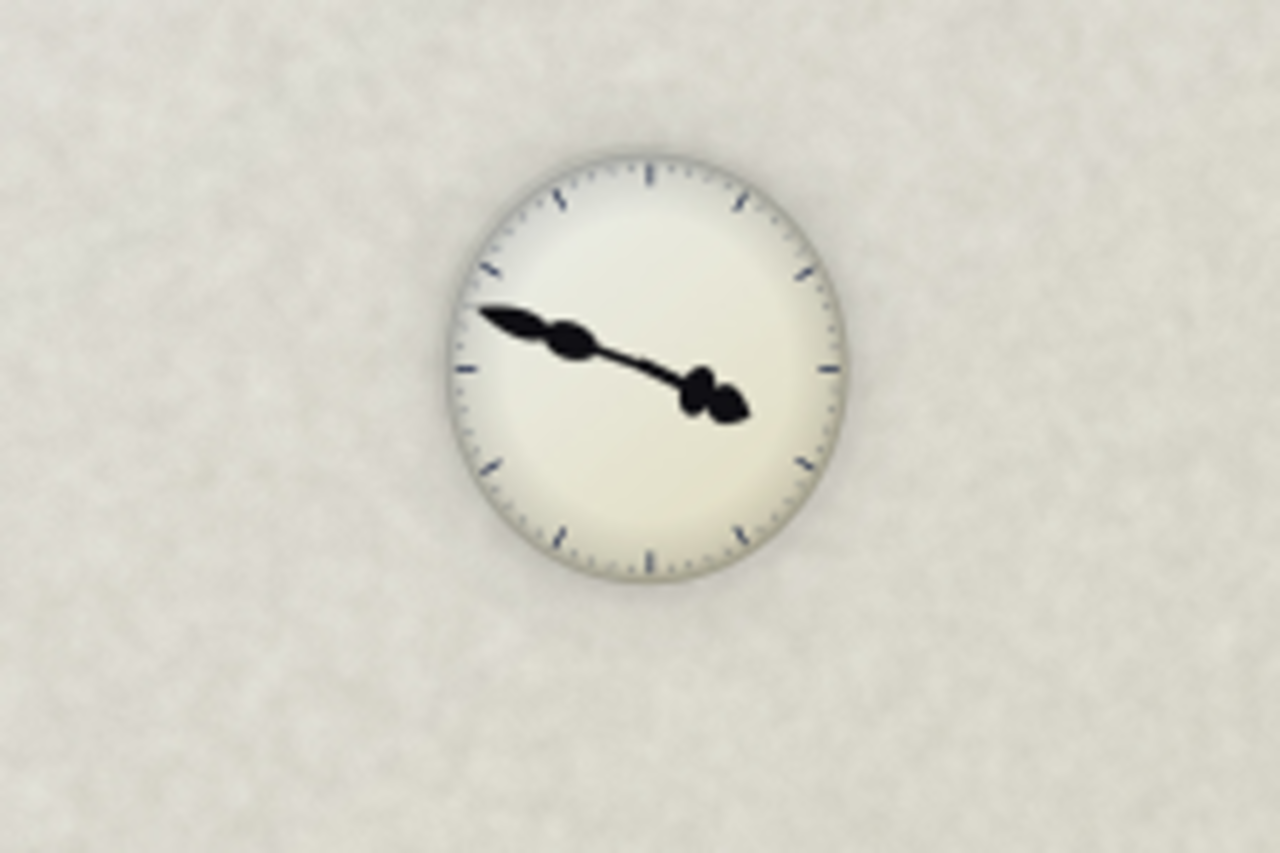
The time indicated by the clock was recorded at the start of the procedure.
3:48
